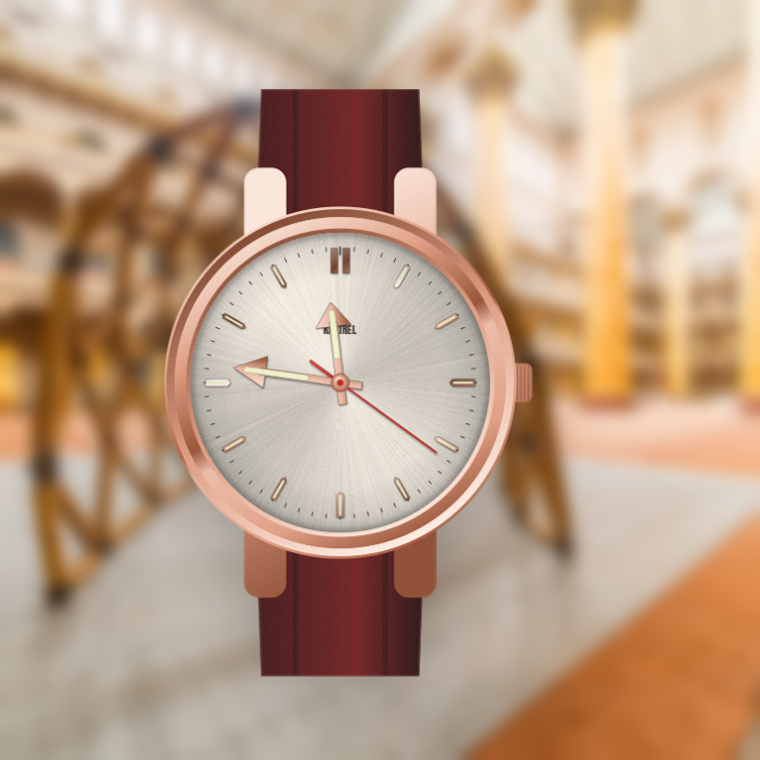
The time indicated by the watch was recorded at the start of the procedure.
11:46:21
